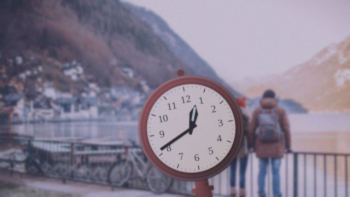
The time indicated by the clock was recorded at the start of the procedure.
12:41
